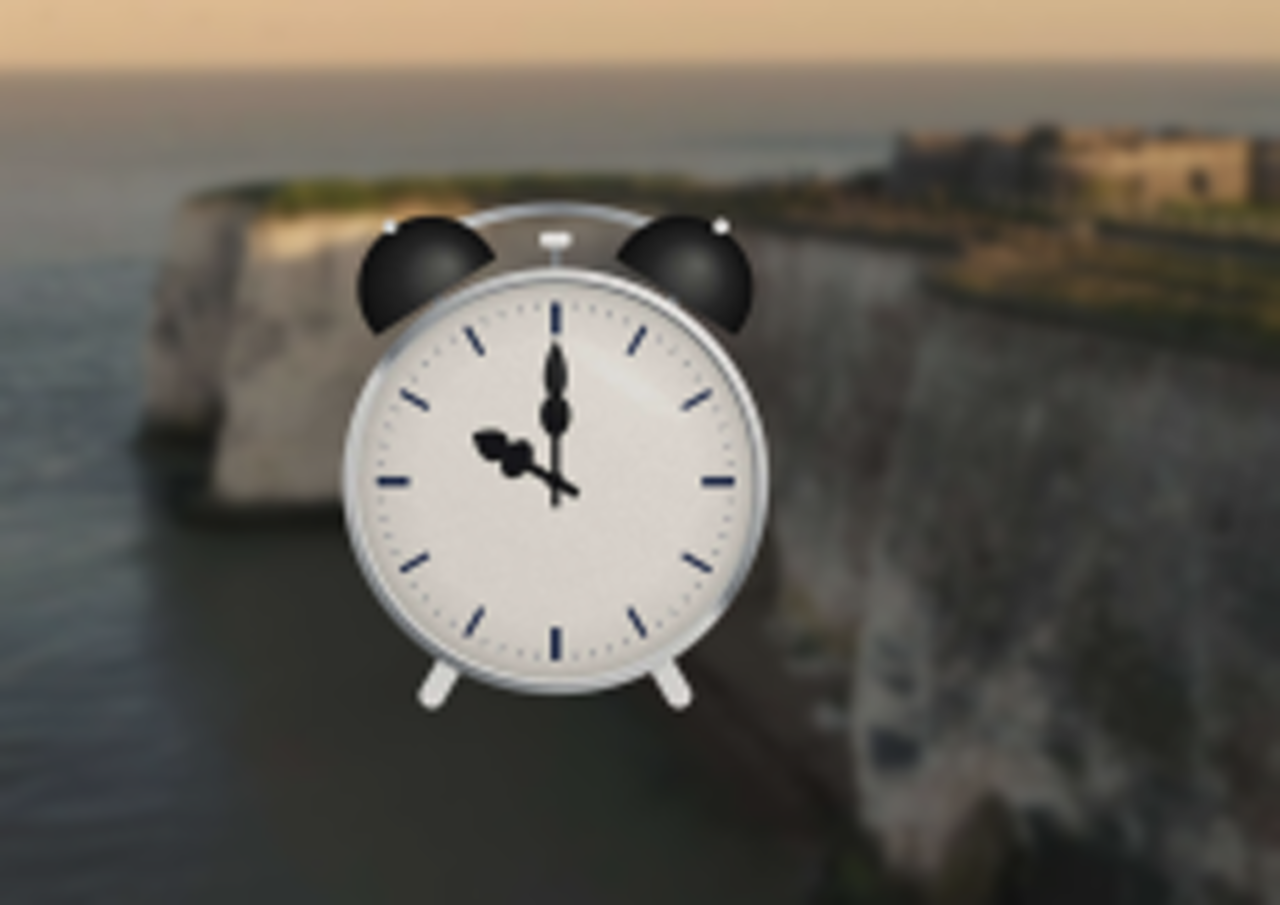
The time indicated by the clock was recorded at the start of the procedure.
10:00
